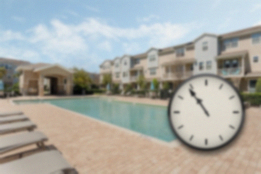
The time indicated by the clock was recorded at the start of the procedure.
10:54
